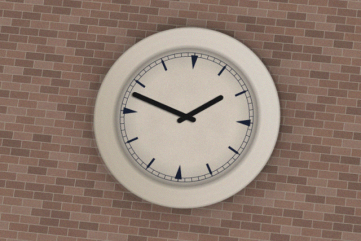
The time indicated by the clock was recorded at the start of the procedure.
1:48
